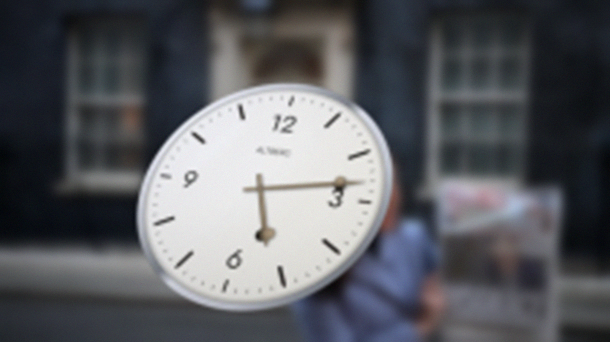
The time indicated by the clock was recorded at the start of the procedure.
5:13
